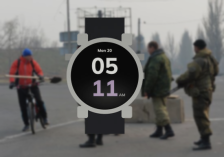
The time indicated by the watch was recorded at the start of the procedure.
5:11
